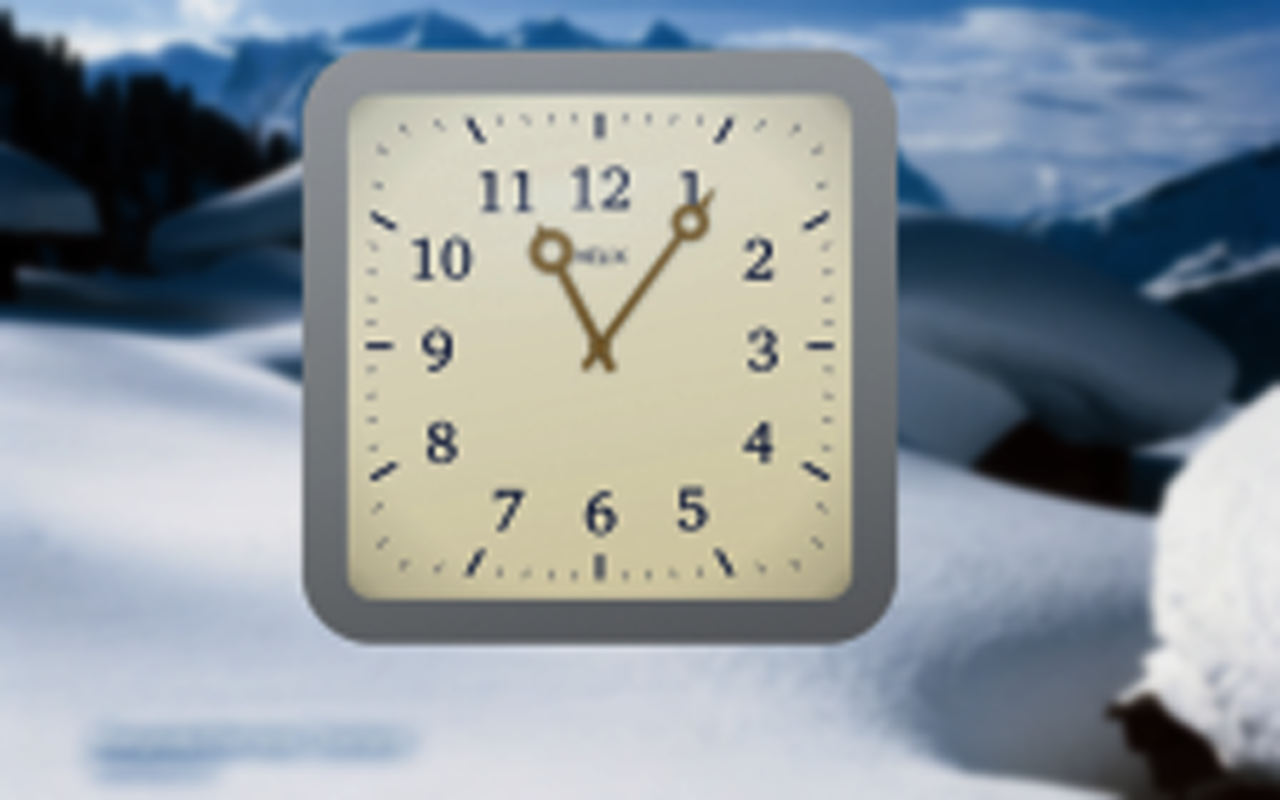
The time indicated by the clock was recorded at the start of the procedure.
11:06
